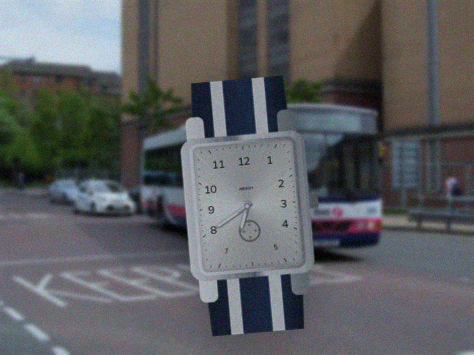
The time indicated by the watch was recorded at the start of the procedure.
6:40
